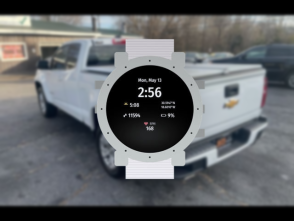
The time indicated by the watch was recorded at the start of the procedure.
2:56
